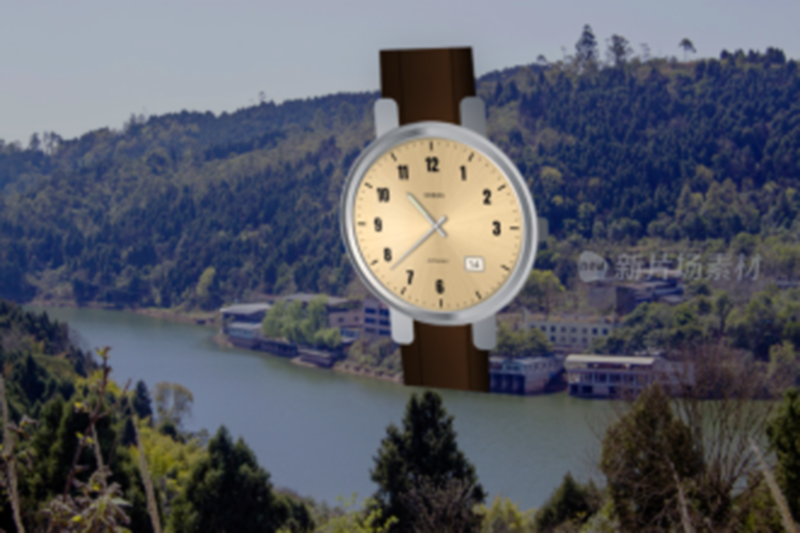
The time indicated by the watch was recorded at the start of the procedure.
10:38
